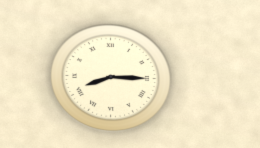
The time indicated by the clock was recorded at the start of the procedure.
8:15
